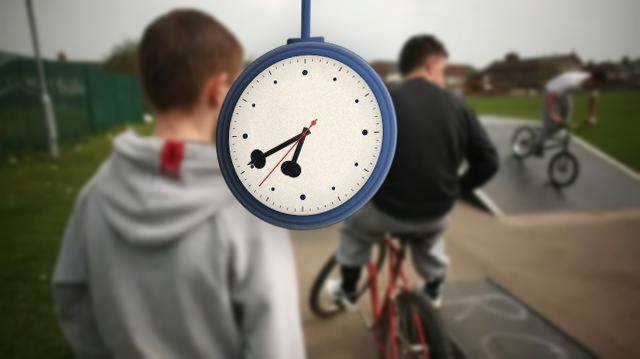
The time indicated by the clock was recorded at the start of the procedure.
6:40:37
